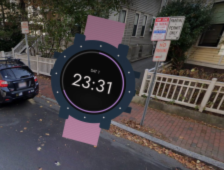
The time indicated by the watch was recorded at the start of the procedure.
23:31
